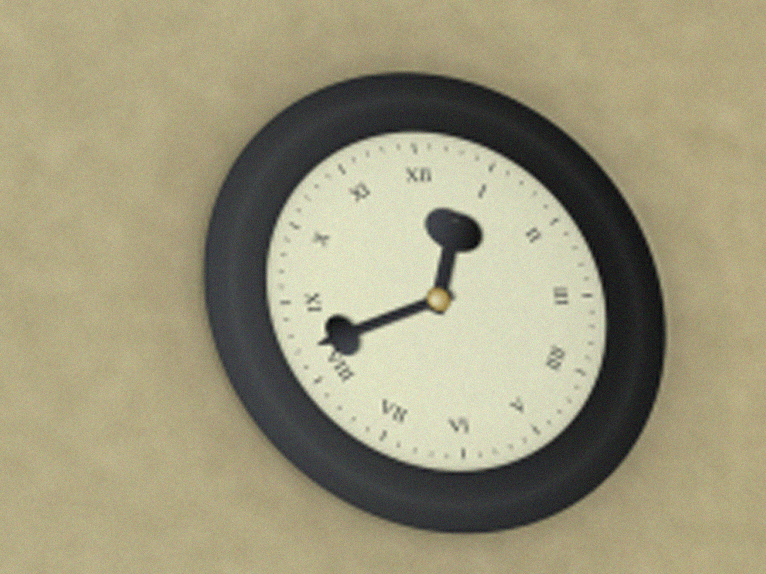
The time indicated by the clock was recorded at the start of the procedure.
12:42
